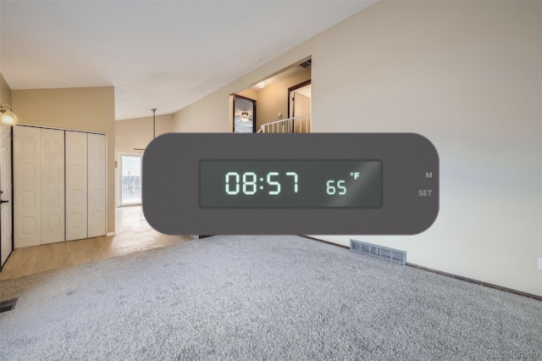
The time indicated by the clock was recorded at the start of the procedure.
8:57
